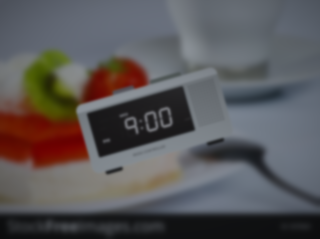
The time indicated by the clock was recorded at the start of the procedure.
9:00
